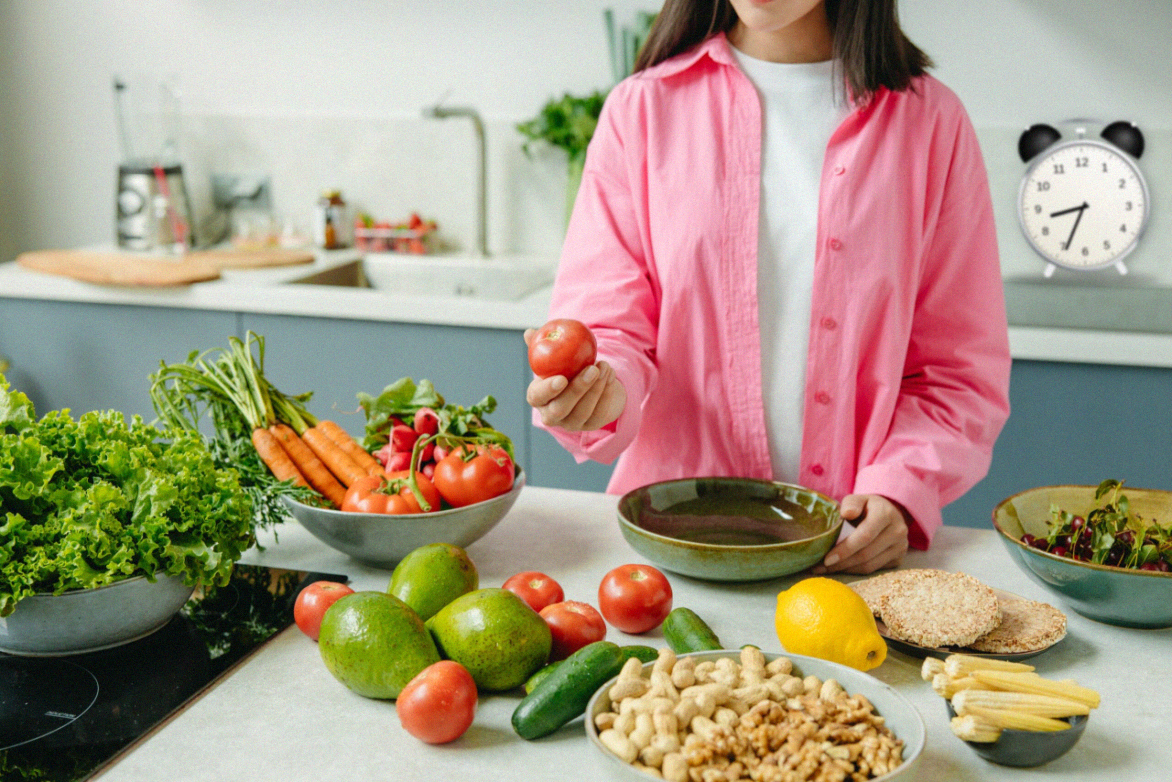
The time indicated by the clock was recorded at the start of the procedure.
8:34
